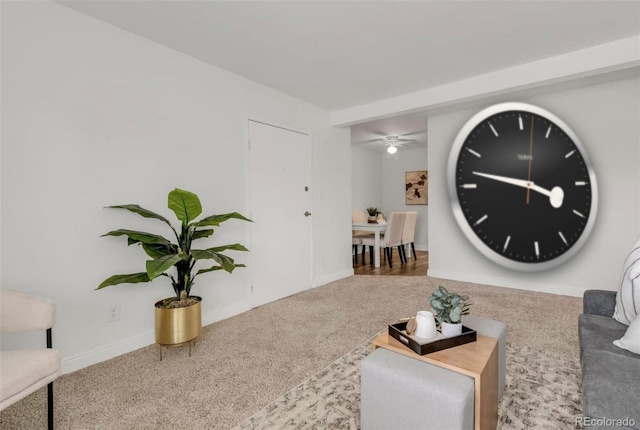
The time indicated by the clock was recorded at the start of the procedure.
3:47:02
